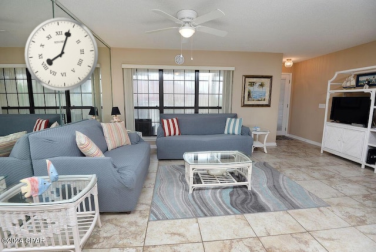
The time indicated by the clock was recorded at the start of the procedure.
8:04
